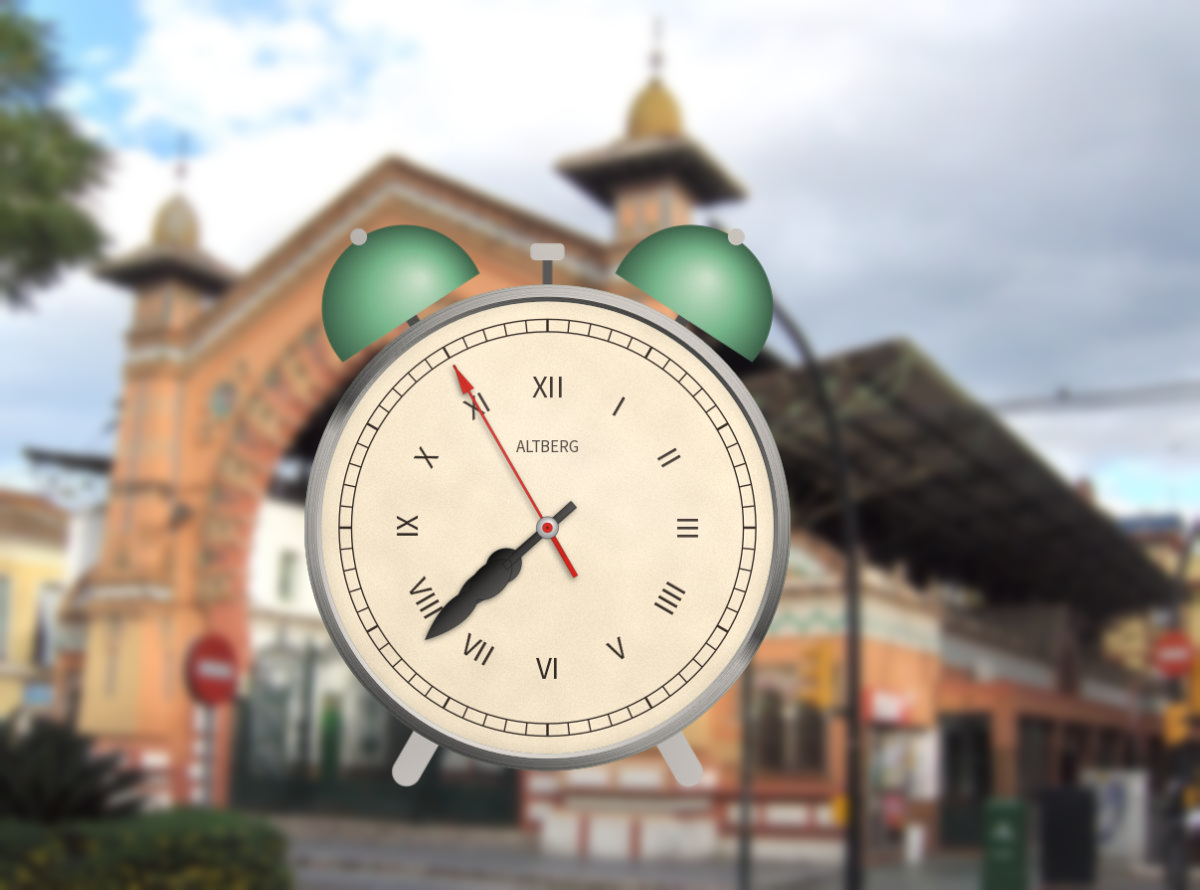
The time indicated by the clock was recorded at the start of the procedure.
7:37:55
